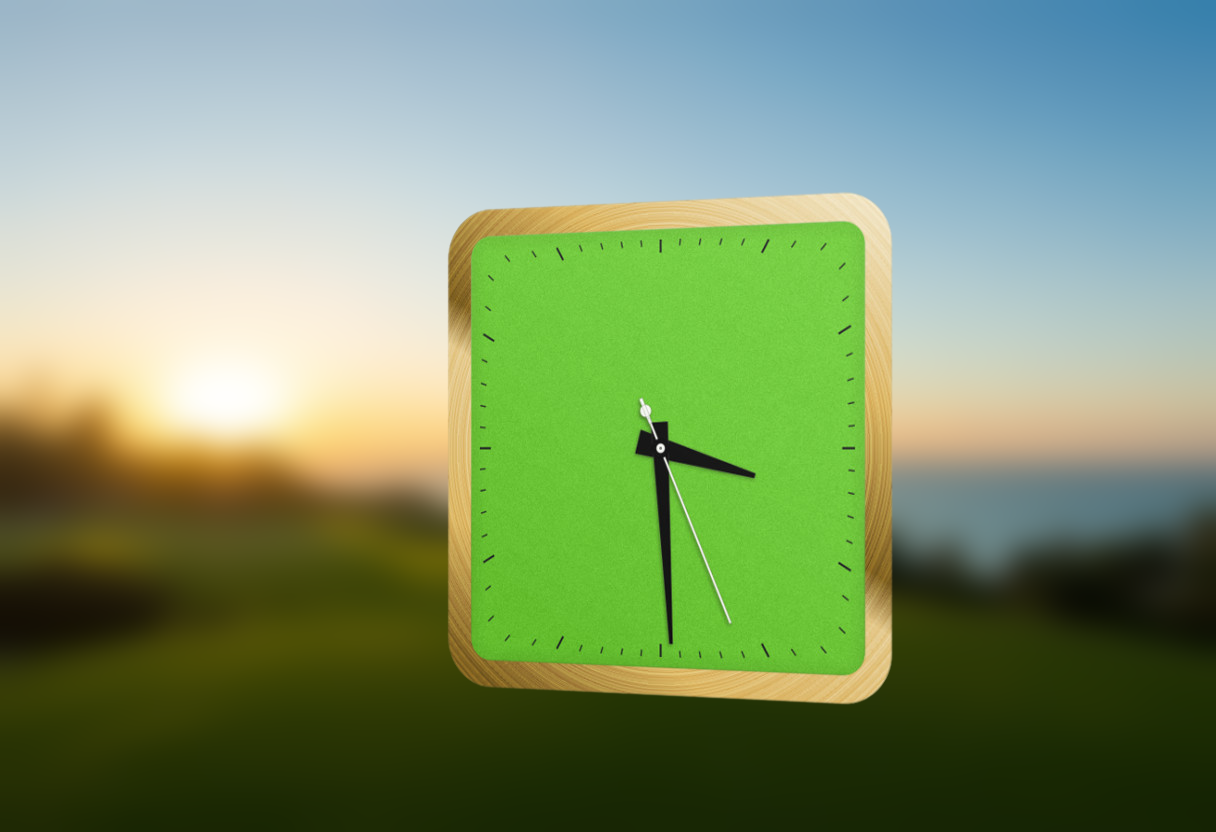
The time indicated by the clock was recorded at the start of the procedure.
3:29:26
